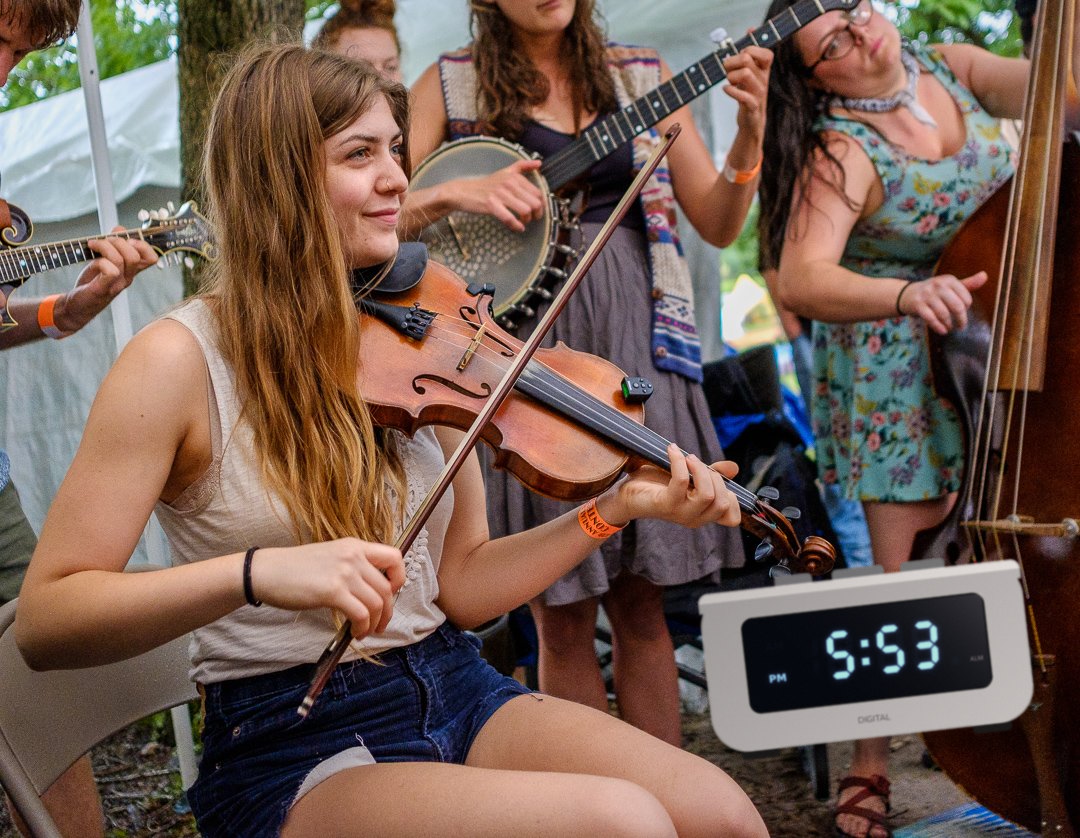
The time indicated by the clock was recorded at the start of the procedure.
5:53
